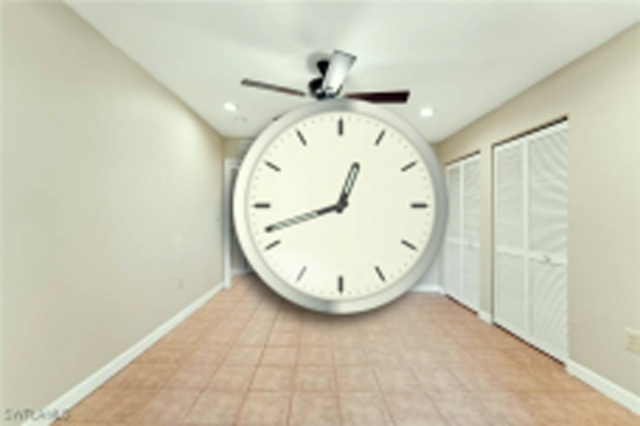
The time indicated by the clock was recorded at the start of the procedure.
12:42
